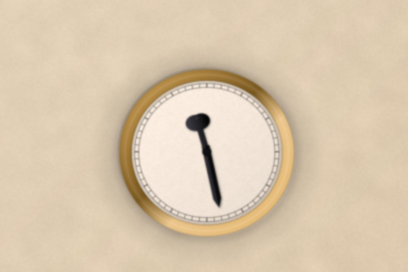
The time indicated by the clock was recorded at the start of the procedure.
11:28
